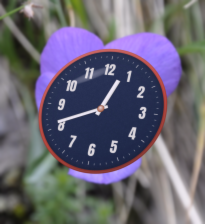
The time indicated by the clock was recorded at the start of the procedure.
12:41
